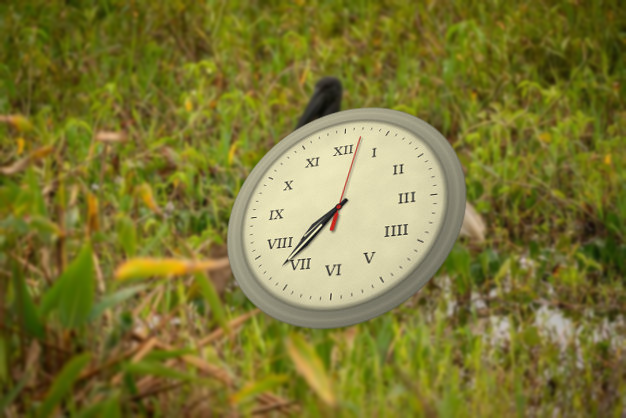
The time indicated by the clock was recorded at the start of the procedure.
7:37:02
